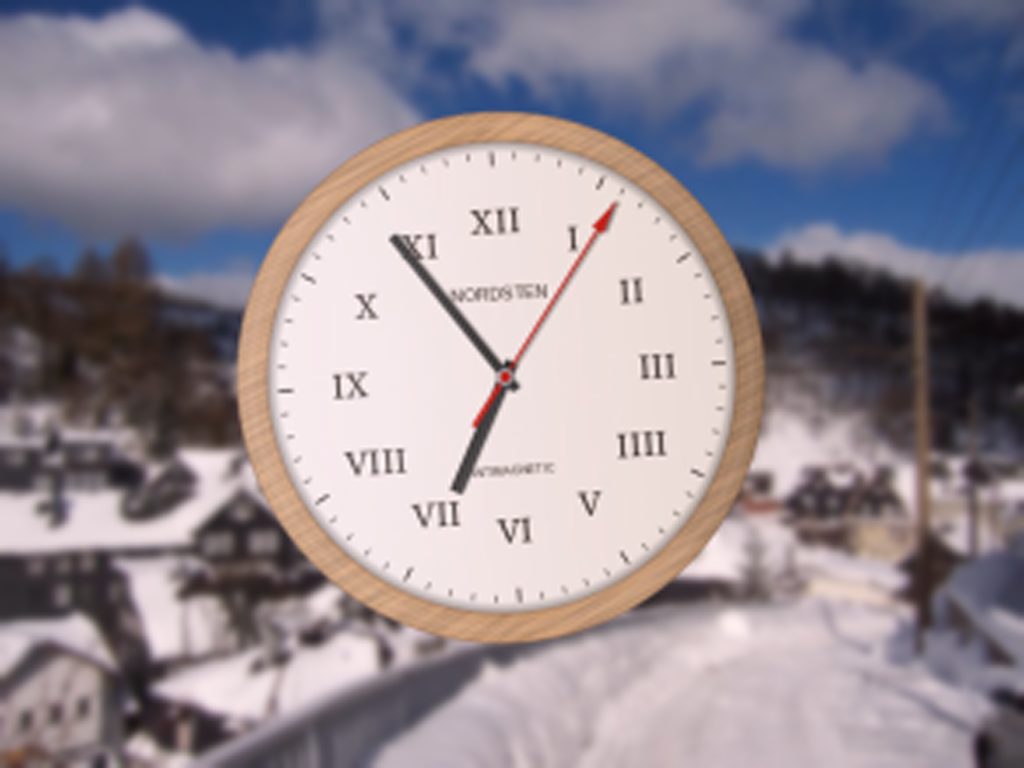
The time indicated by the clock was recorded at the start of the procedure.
6:54:06
